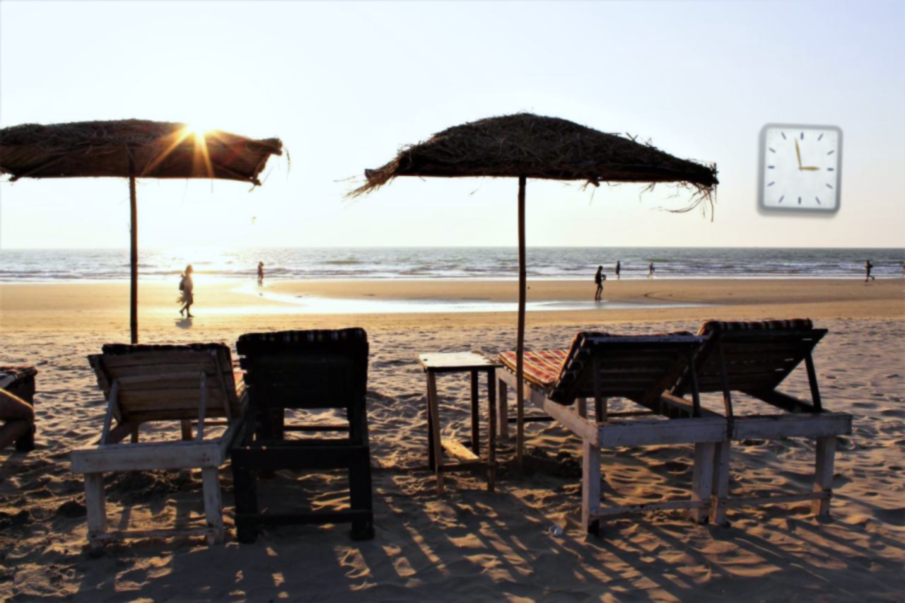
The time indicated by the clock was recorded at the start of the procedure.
2:58
